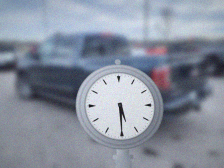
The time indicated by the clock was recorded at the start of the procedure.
5:30
